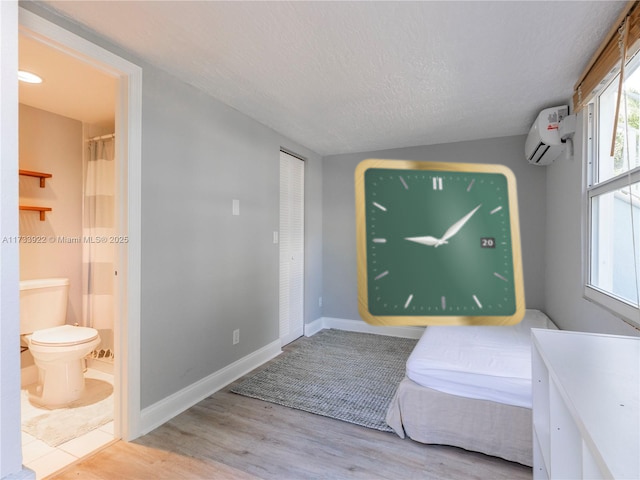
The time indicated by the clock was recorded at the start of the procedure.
9:08
